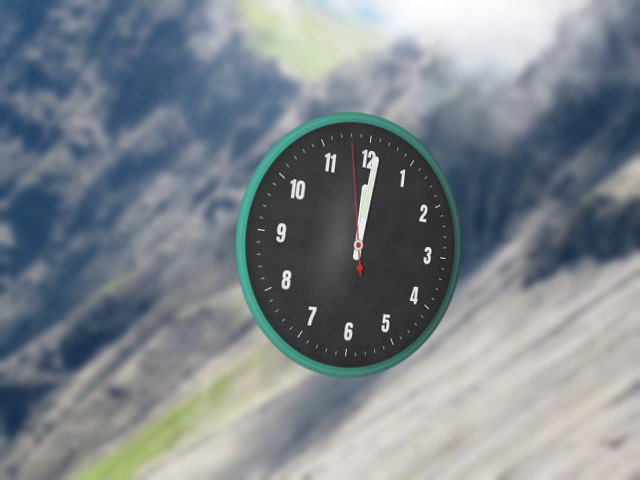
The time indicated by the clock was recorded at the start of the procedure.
12:00:58
